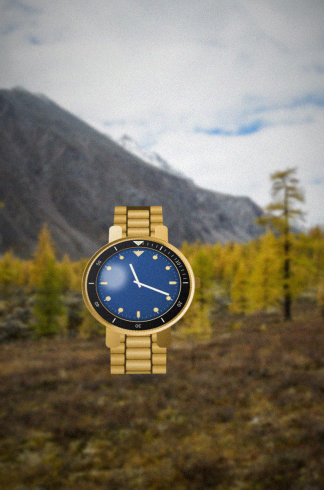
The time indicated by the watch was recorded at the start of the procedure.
11:19
